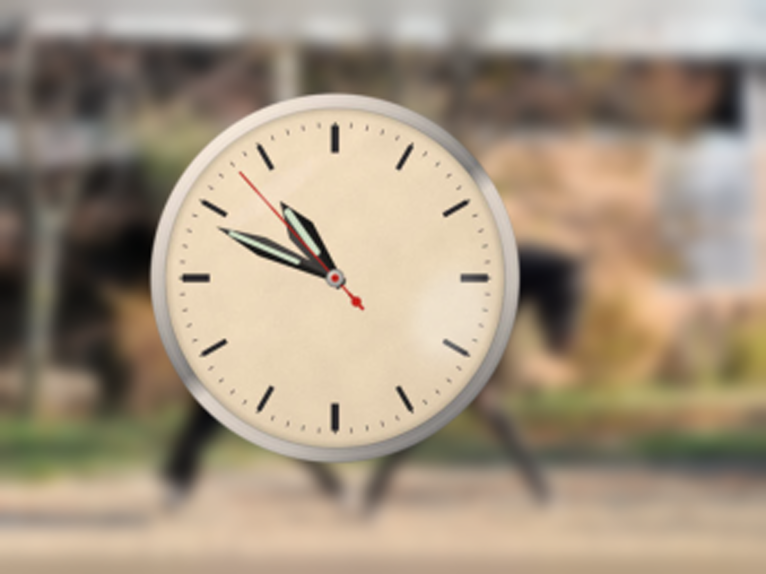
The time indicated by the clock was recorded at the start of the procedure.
10:48:53
